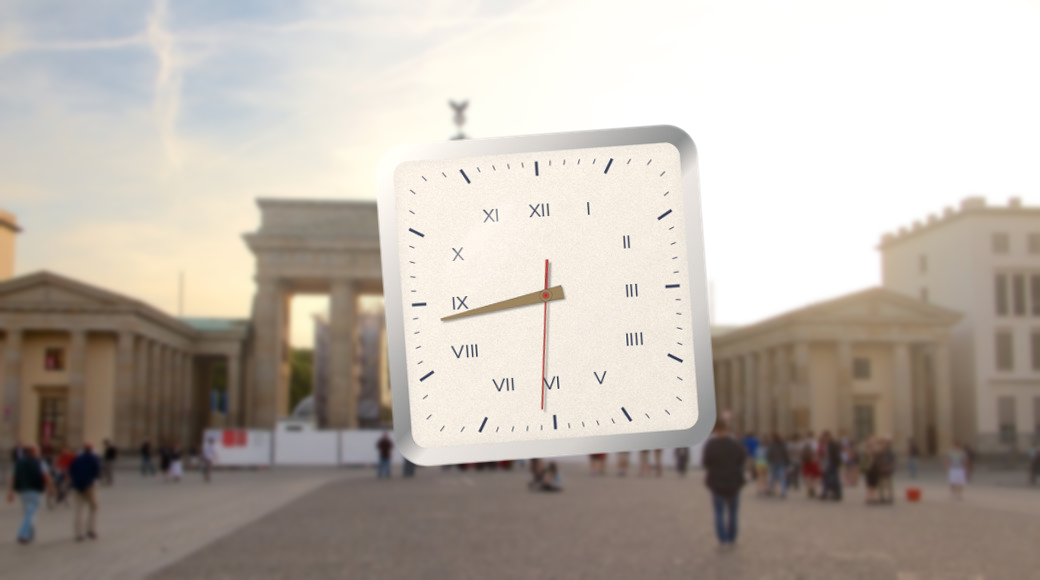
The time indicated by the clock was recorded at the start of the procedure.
8:43:31
